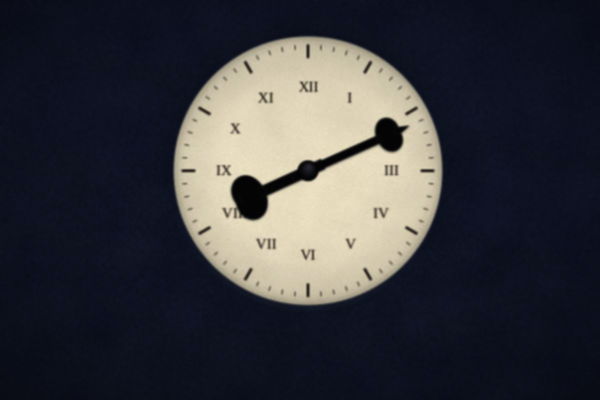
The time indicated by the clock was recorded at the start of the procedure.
8:11
